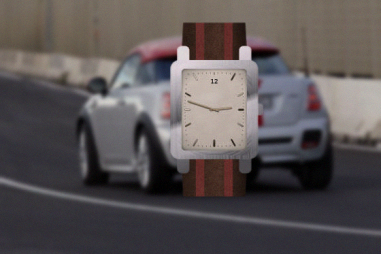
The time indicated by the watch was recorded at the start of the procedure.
2:48
